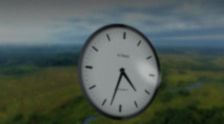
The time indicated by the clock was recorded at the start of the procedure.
4:33
